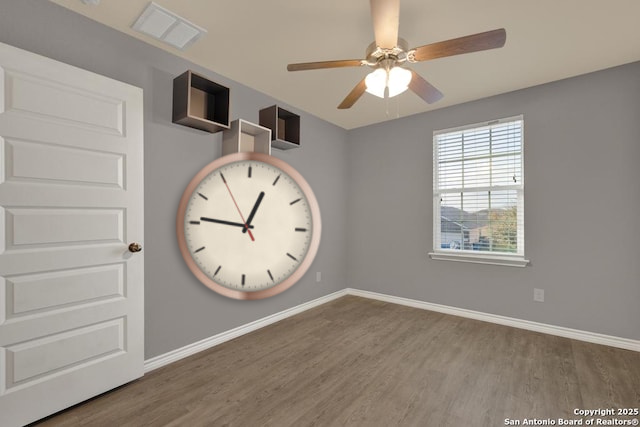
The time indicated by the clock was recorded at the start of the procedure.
12:45:55
